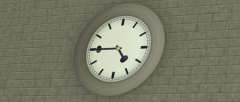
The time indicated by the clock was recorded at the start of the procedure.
4:45
